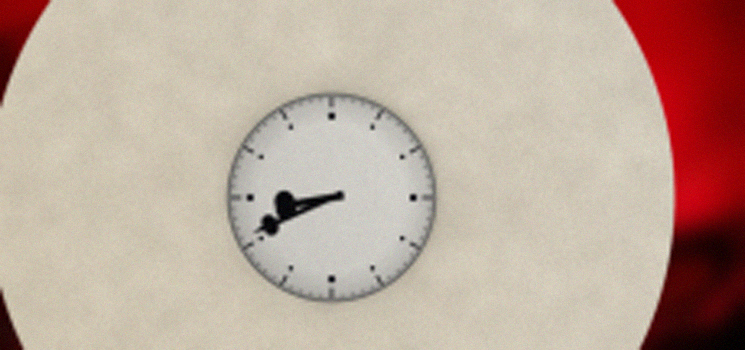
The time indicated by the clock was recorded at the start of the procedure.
8:41
